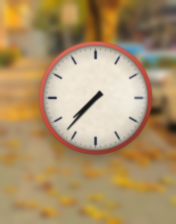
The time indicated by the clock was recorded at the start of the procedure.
7:37
